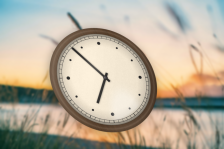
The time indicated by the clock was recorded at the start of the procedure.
6:53
